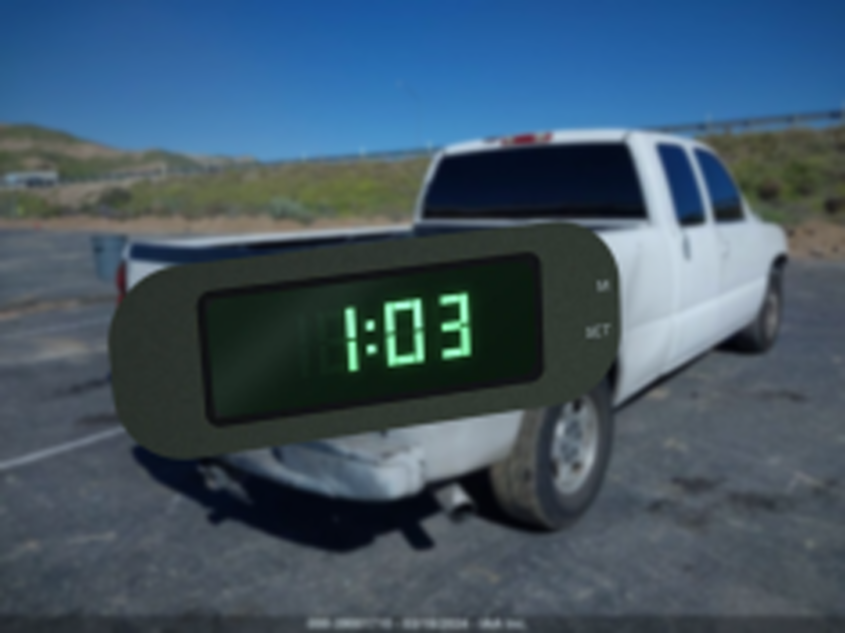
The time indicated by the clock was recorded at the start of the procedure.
1:03
